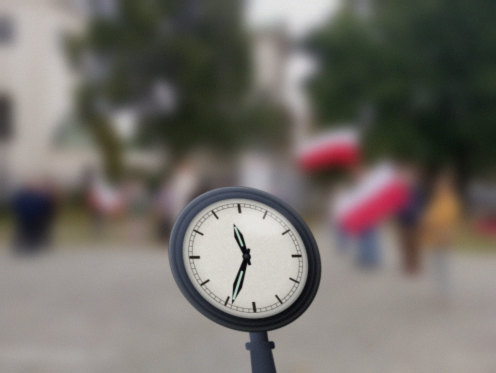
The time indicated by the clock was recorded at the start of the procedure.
11:34
